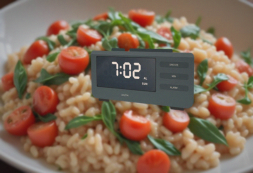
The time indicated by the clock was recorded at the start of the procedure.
7:02
